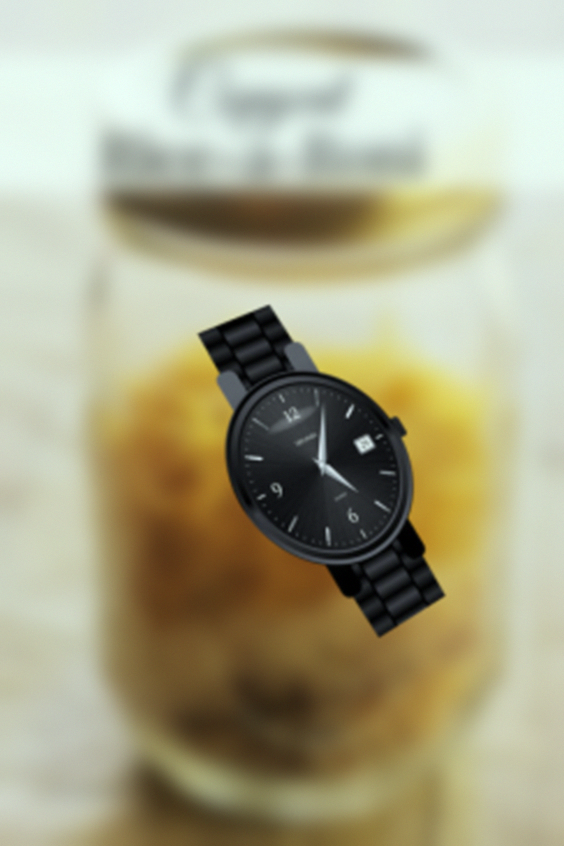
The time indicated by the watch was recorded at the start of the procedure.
5:06
